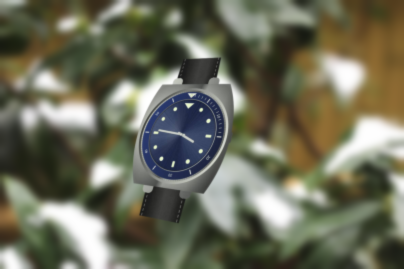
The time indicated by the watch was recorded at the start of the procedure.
3:46
